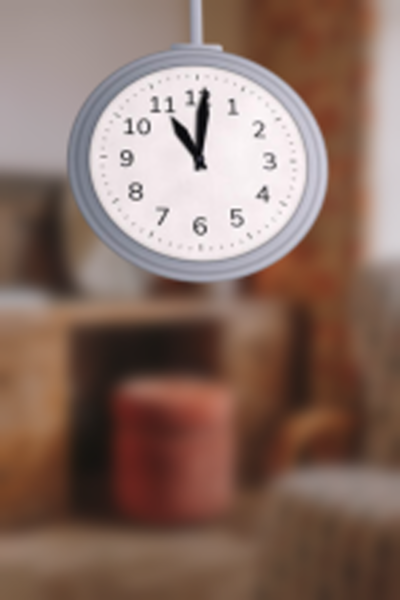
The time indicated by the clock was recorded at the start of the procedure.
11:01
